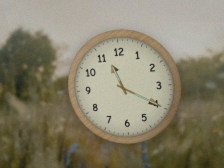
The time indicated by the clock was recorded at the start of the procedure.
11:20
